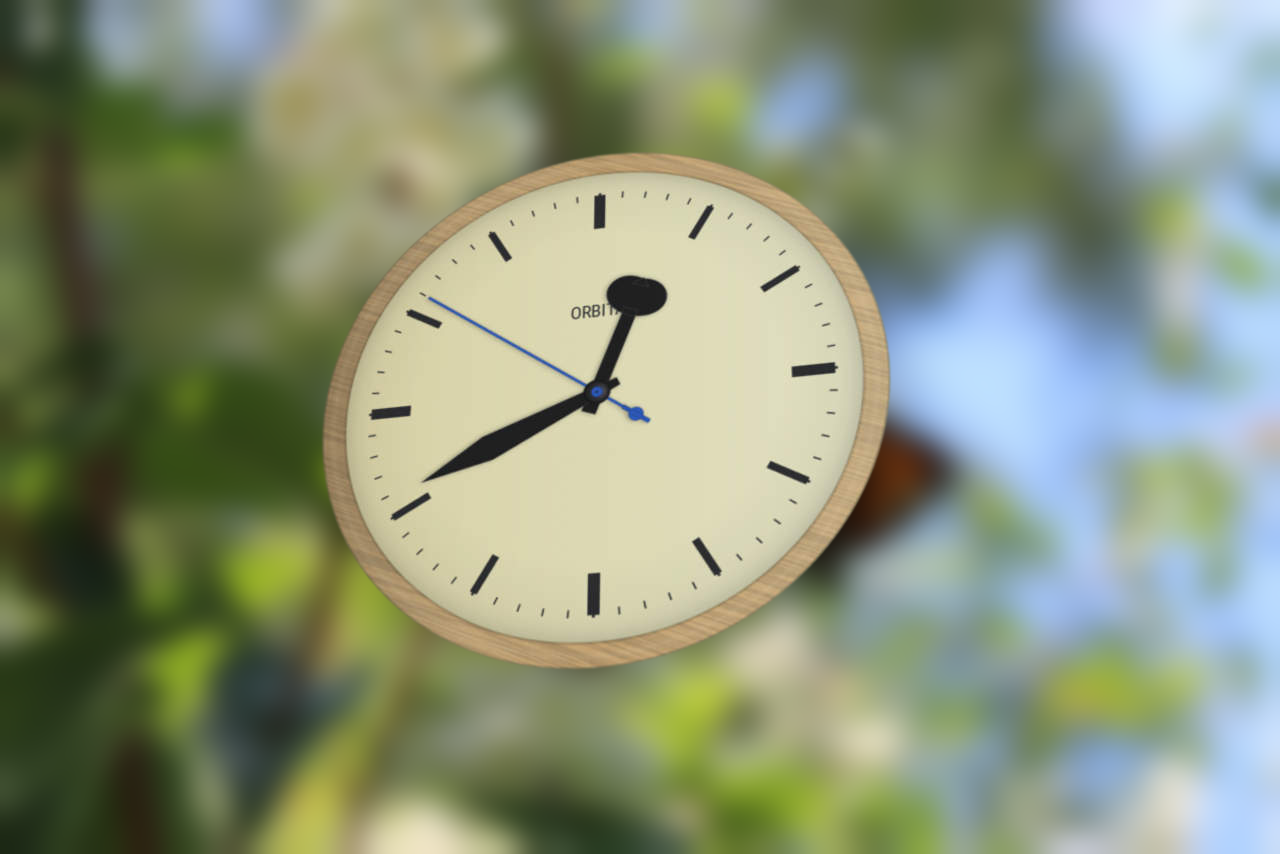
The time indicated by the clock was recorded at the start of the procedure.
12:40:51
